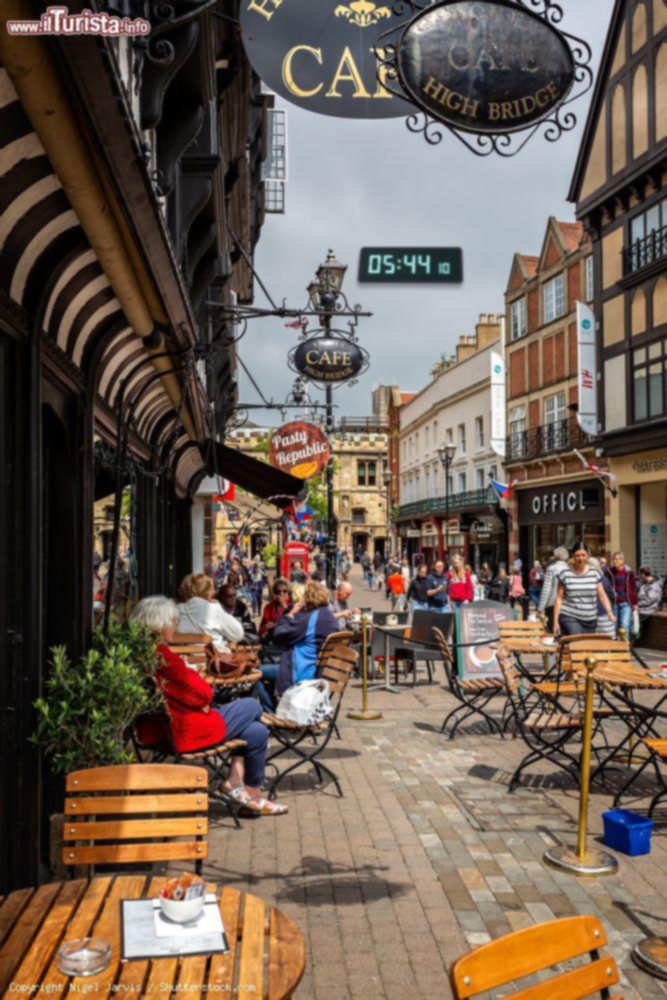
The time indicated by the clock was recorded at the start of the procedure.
5:44
